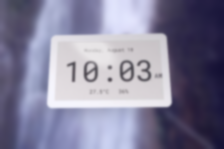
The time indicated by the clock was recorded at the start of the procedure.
10:03
